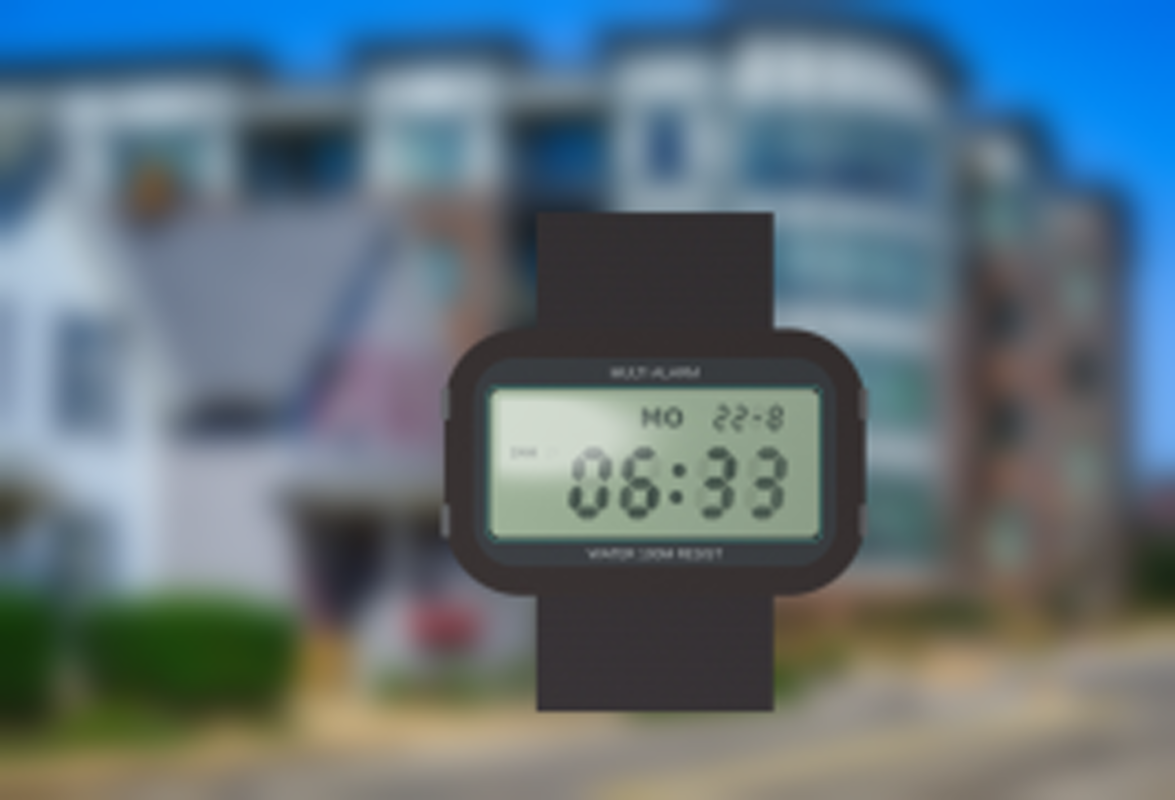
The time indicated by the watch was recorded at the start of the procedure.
6:33
